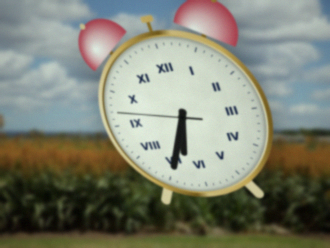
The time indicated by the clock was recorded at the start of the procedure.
6:34:47
